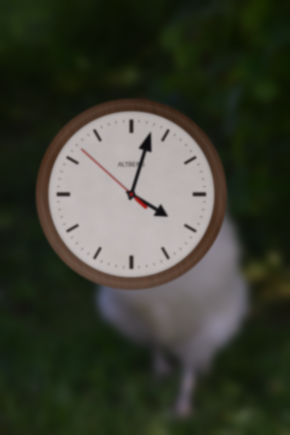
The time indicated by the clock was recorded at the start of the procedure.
4:02:52
